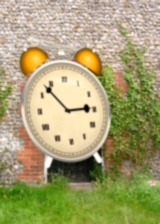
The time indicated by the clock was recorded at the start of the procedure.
2:53
